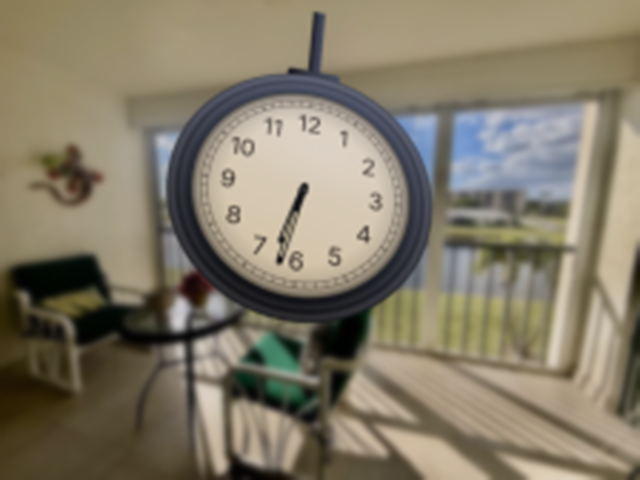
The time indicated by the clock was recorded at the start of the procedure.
6:32
